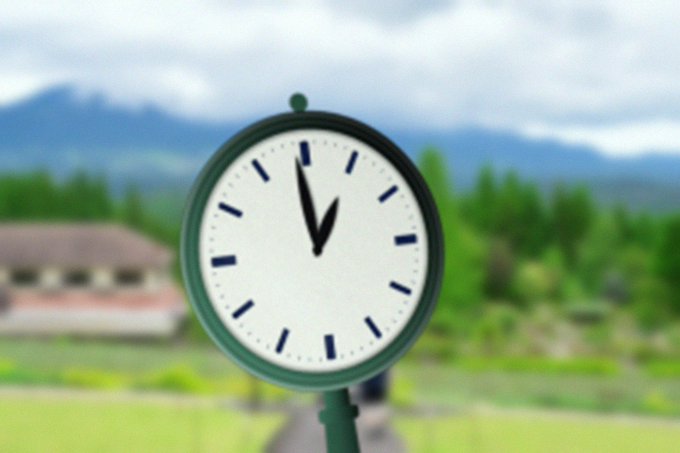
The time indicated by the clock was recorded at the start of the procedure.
12:59
